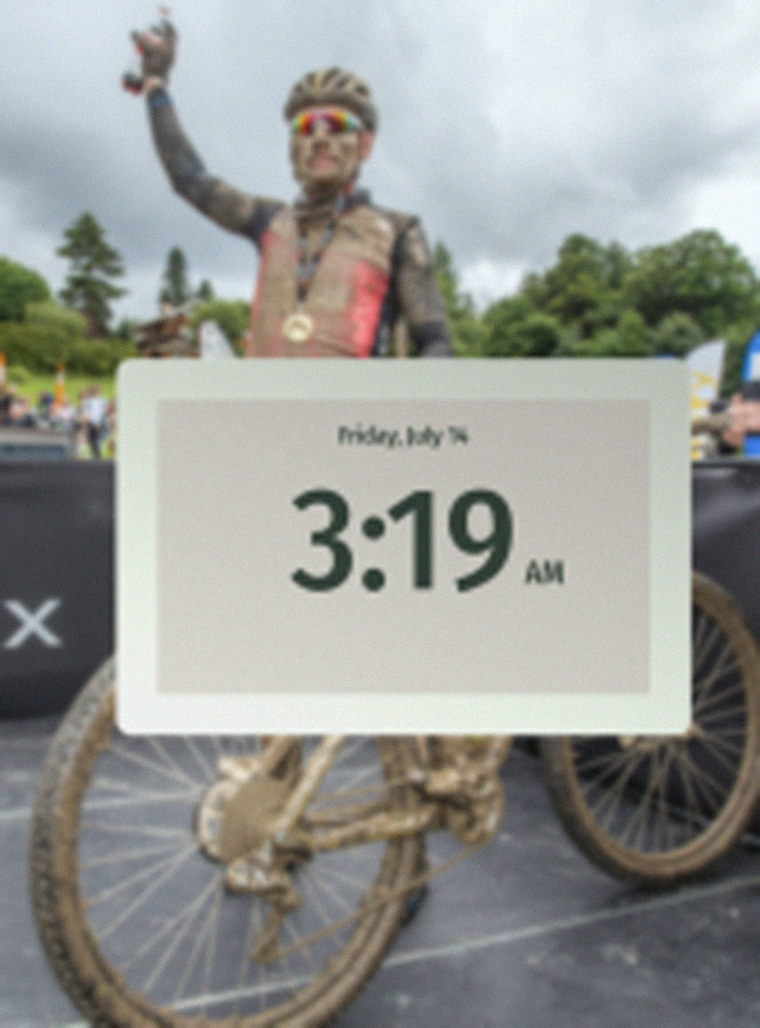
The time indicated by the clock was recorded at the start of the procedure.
3:19
